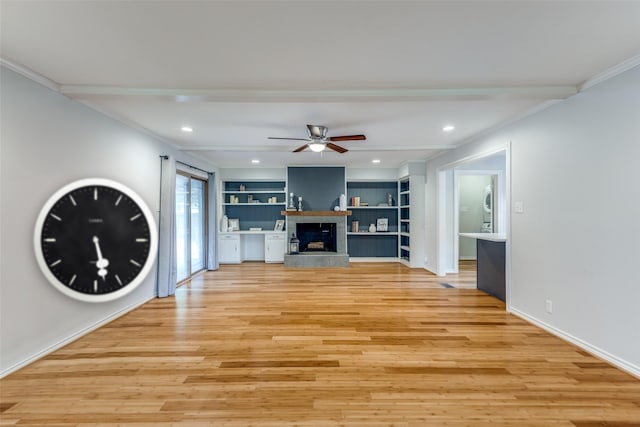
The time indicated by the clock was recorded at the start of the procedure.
5:28
